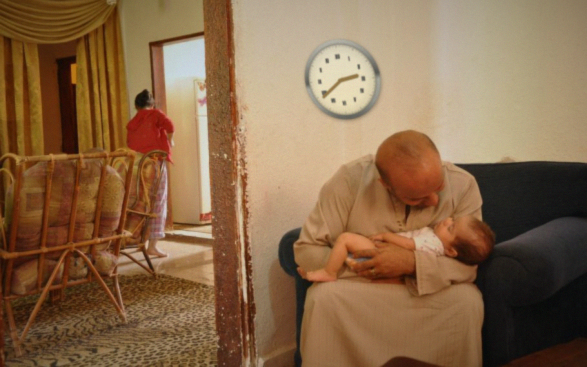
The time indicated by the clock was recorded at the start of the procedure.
2:39
